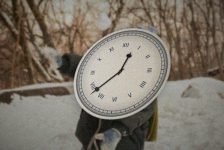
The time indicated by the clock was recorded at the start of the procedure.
12:38
